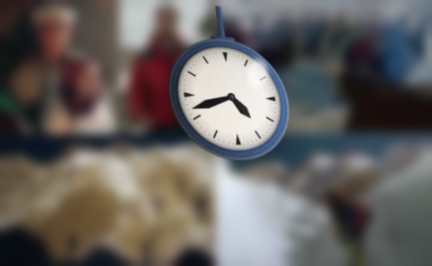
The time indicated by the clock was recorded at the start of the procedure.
4:42
